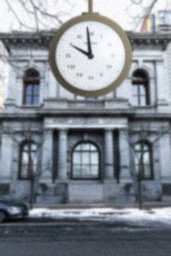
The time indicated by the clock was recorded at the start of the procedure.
9:59
